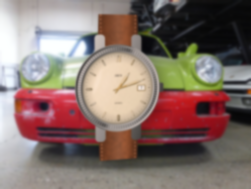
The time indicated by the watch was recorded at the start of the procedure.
1:12
